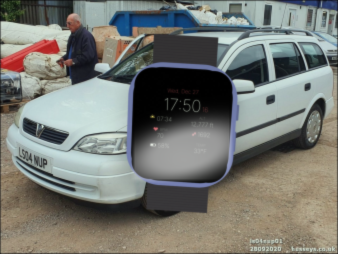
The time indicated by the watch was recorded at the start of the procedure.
17:50
